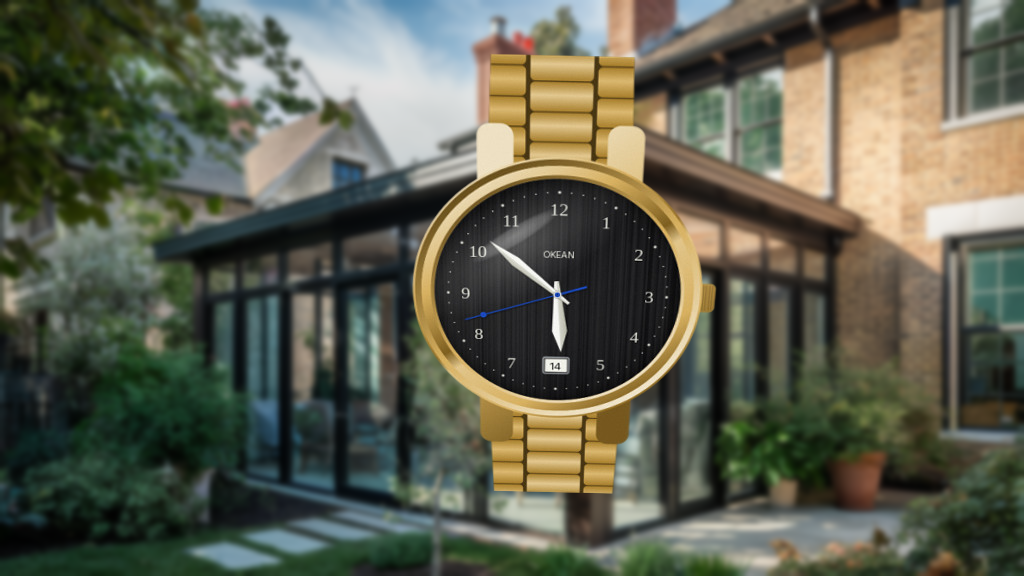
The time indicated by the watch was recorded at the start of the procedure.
5:51:42
